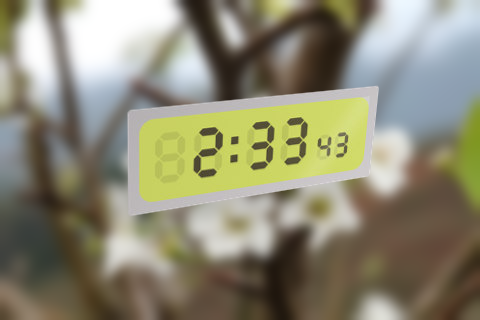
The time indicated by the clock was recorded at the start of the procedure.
2:33:43
